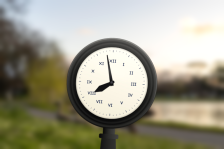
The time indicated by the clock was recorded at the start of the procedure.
7:58
